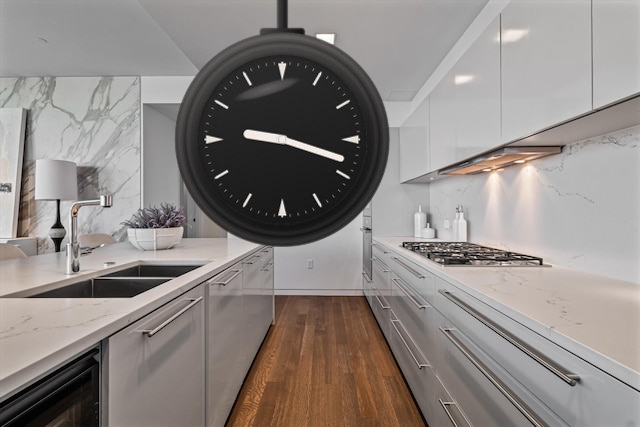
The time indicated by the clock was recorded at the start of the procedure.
9:18
